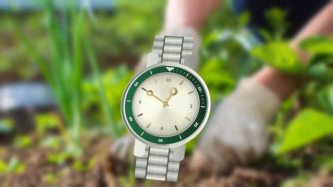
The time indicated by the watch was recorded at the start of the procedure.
12:50
